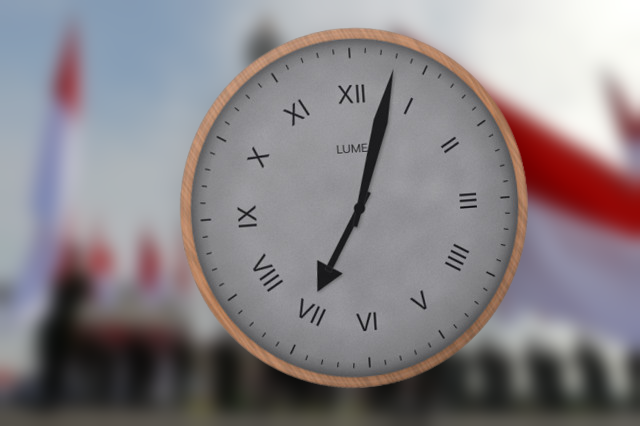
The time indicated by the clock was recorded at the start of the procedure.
7:03
